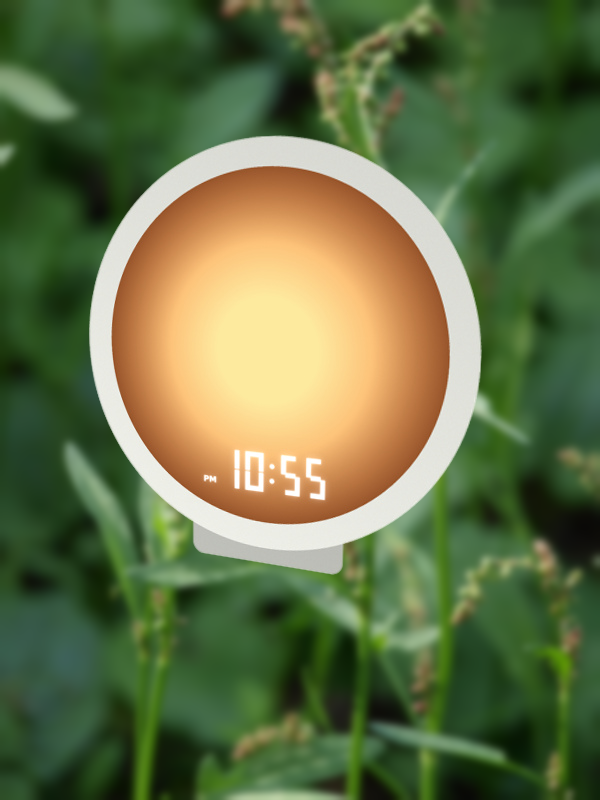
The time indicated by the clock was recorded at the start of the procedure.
10:55
